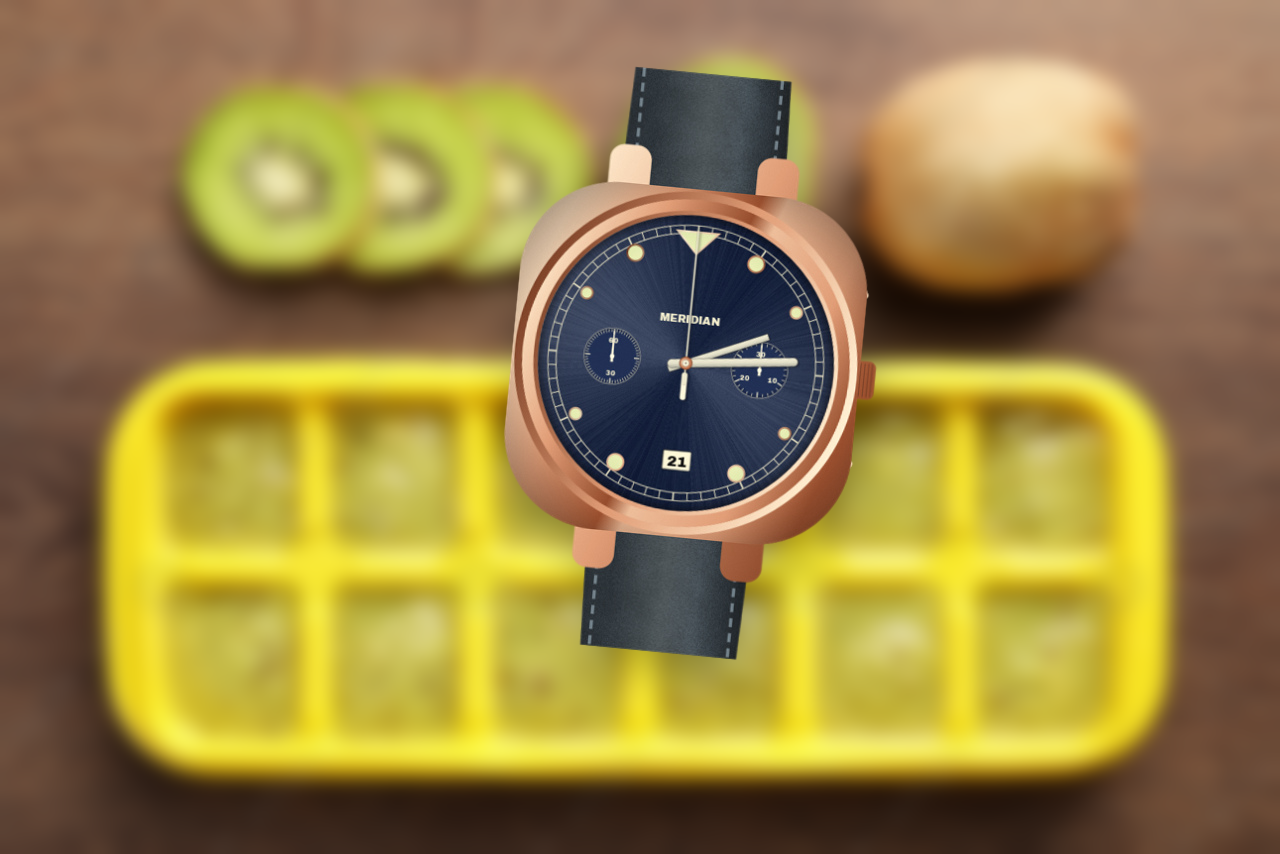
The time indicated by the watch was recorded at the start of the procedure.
2:14
